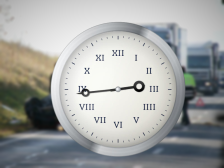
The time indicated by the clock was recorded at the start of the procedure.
2:44
